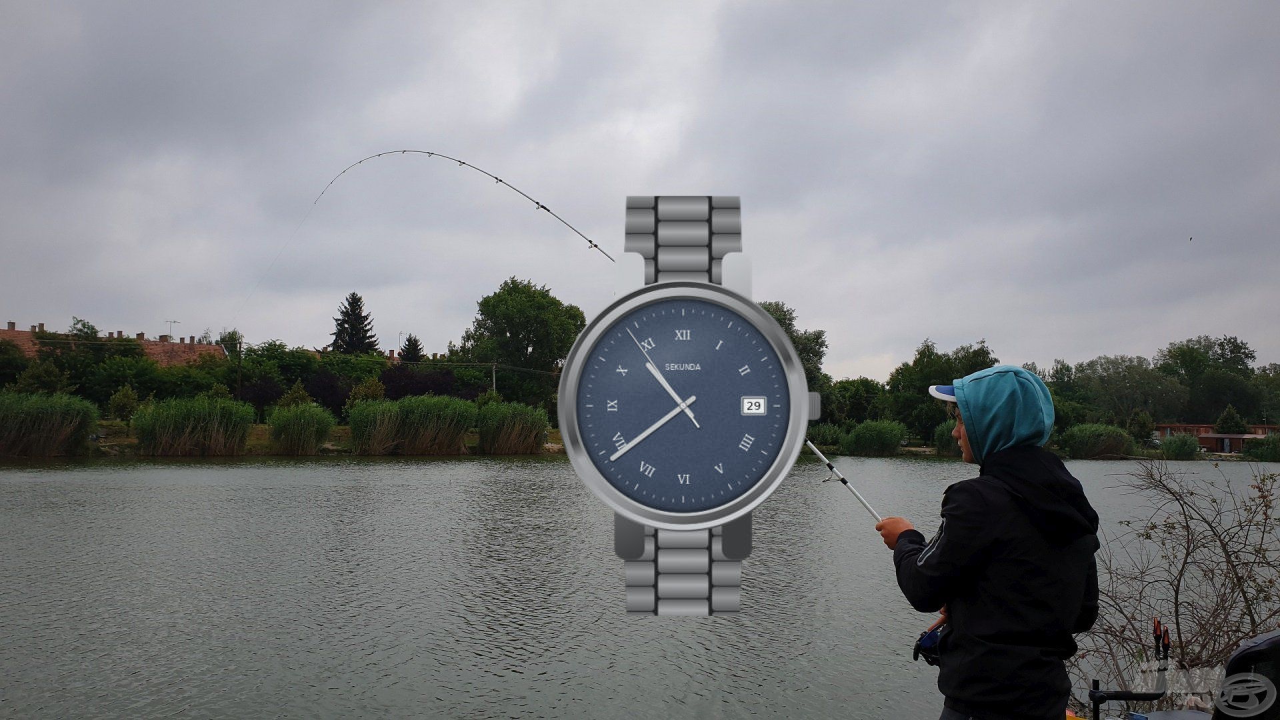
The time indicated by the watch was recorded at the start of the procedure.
10:38:54
